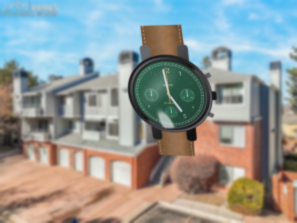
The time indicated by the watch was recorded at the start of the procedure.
4:59
